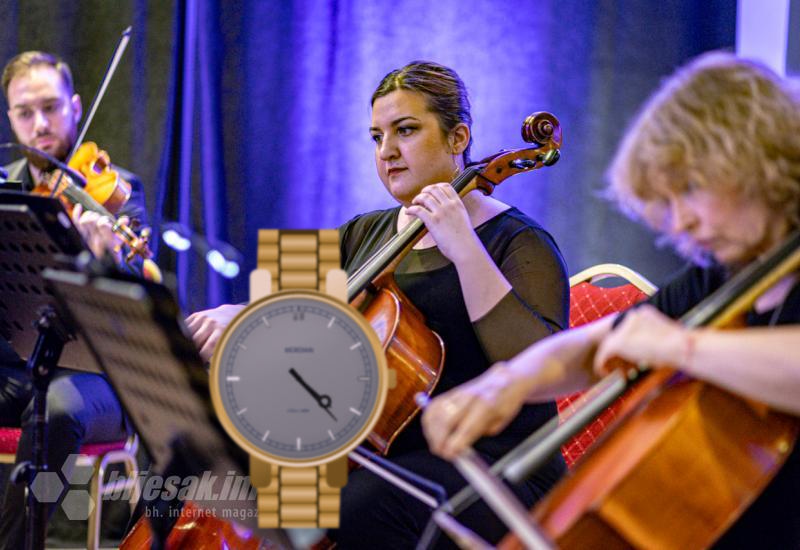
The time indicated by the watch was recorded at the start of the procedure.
4:23
